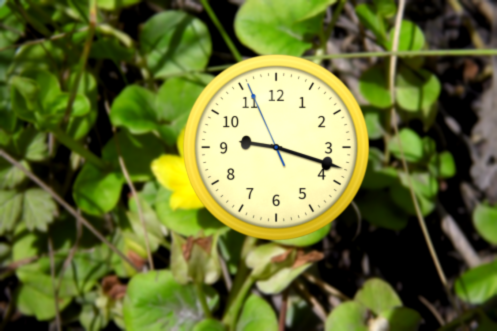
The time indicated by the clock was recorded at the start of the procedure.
9:17:56
